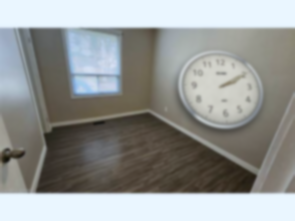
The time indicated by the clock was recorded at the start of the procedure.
2:10
